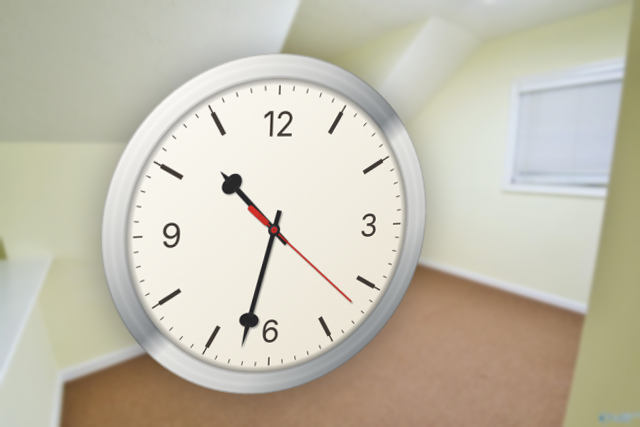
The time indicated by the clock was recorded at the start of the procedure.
10:32:22
